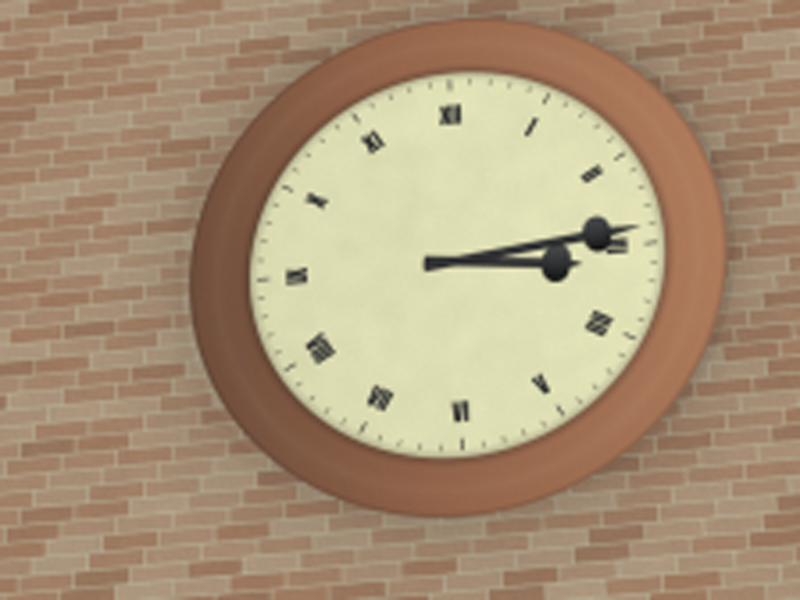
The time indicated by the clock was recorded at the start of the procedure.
3:14
